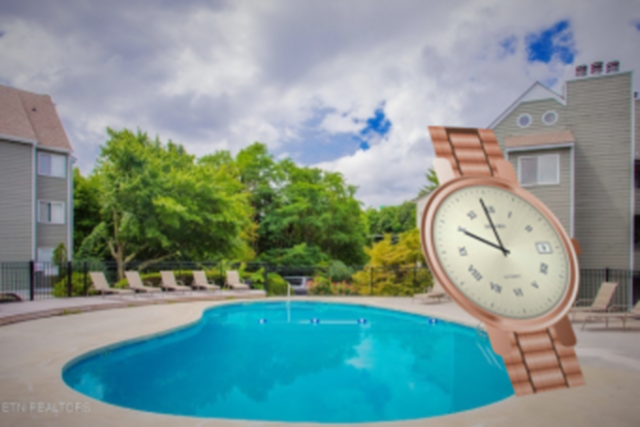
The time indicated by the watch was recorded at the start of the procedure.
9:59
